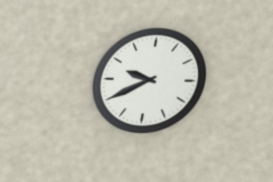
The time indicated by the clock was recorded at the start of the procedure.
9:40
